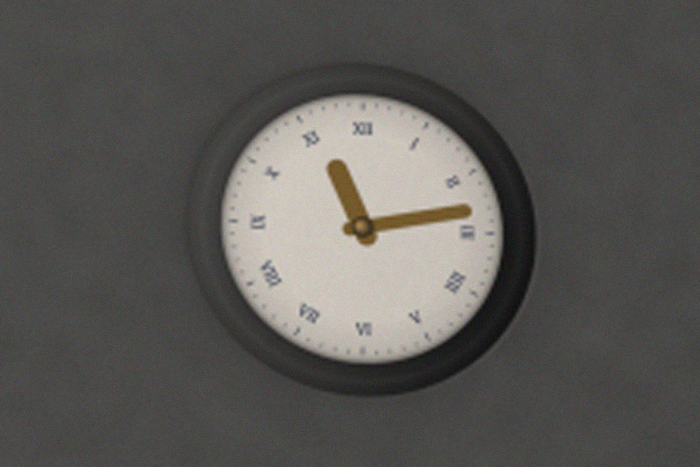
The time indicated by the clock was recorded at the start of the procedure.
11:13
